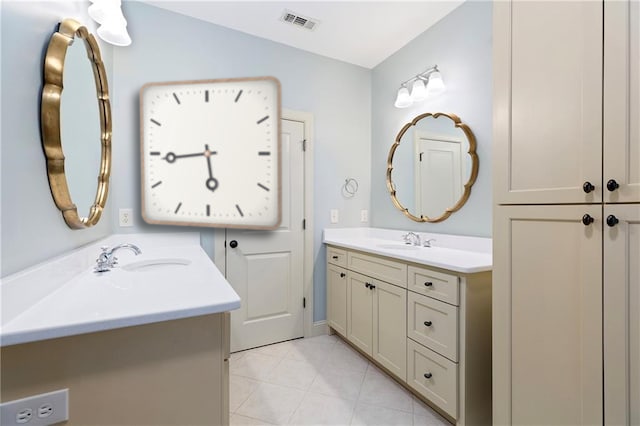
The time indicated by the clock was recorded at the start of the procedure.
5:44
